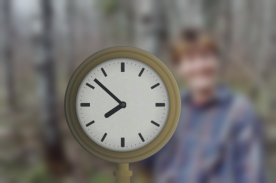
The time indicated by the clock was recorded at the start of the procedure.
7:52
